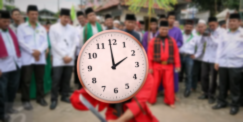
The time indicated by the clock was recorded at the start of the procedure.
1:59
